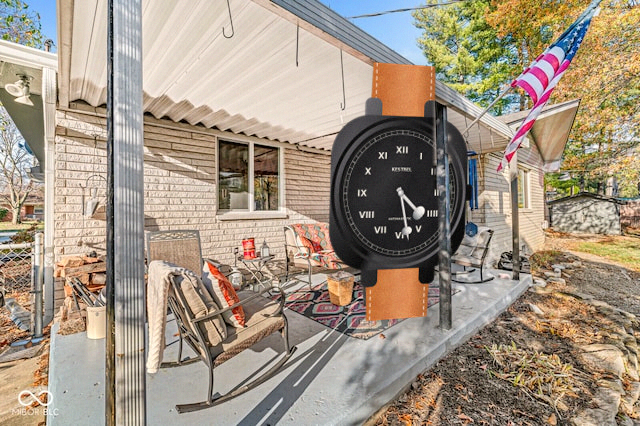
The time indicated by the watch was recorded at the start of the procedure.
4:28
